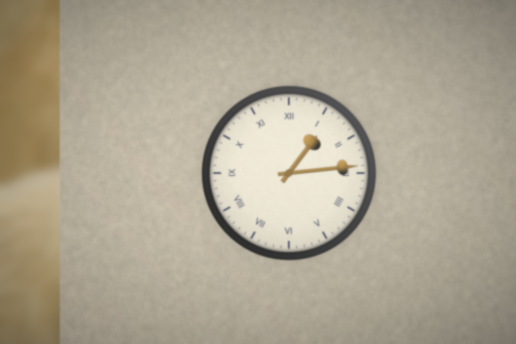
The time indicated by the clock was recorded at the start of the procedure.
1:14
